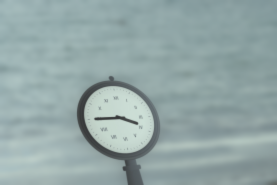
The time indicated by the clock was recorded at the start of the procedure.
3:45
